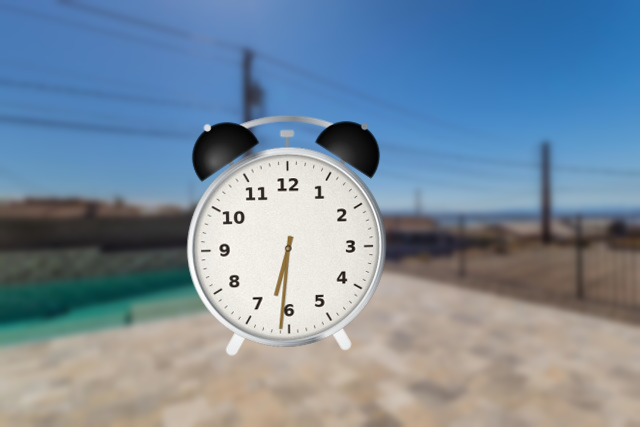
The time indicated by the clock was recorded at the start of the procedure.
6:31
